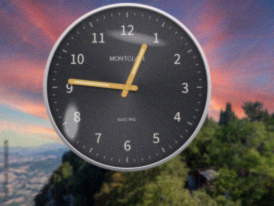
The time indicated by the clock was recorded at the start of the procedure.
12:46
